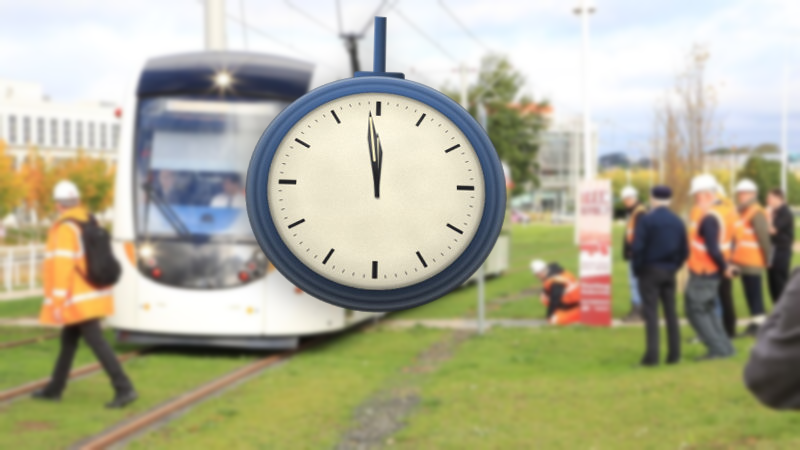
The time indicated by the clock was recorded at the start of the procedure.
11:59
